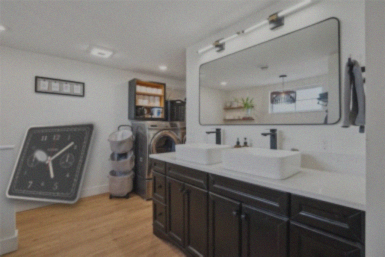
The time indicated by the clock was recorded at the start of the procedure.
5:08
